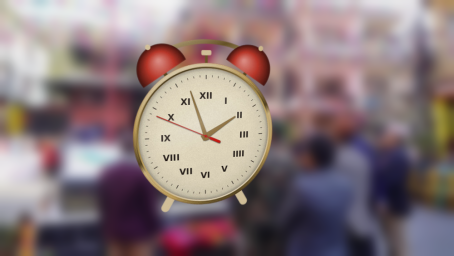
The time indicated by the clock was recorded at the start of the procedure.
1:56:49
